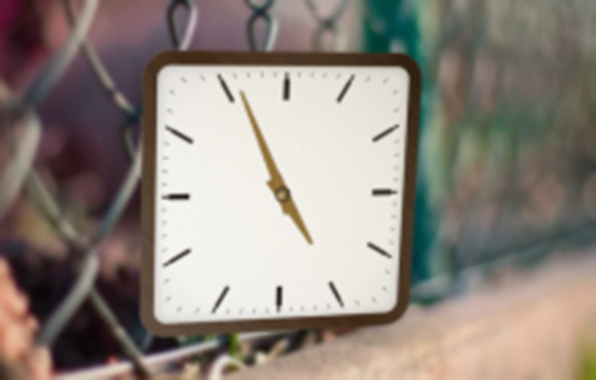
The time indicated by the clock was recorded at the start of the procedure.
4:56
